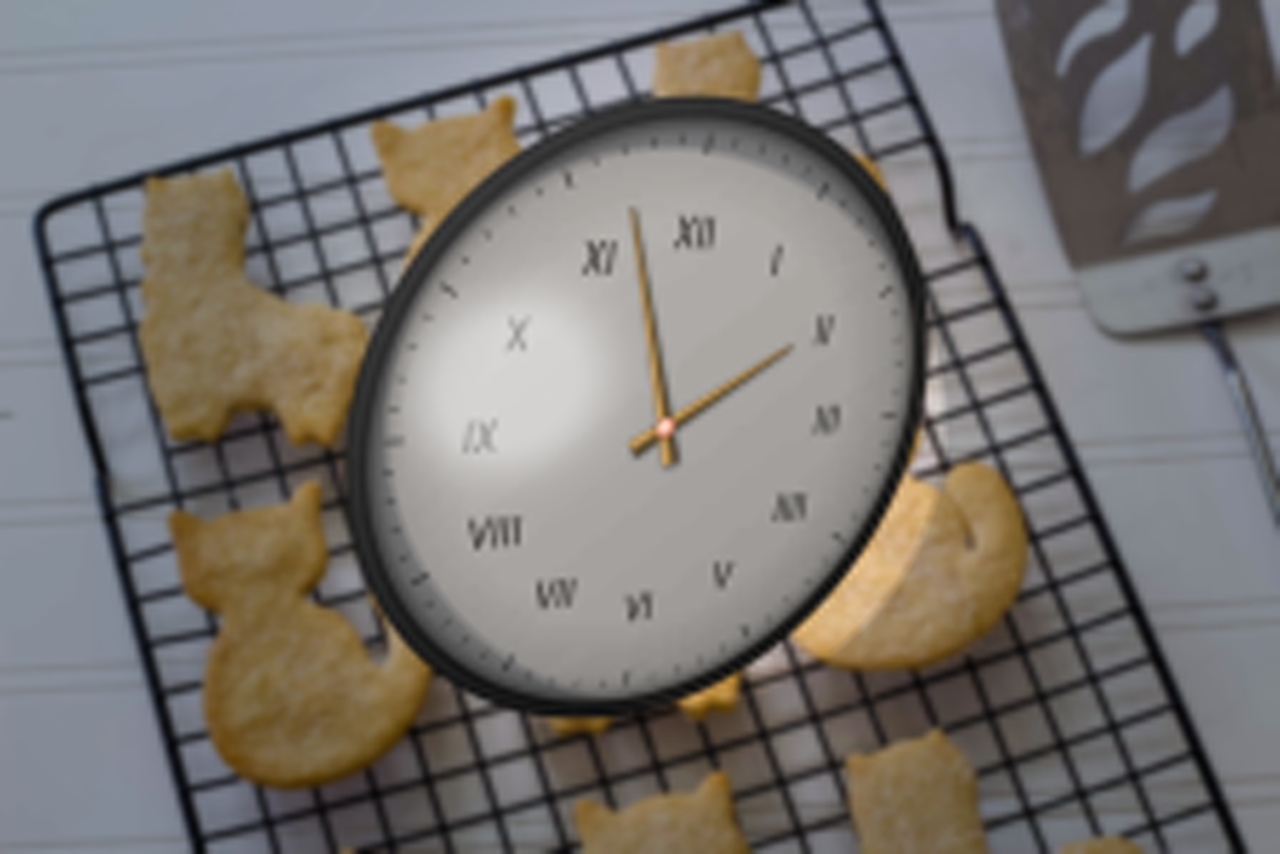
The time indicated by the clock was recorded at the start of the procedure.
1:57
